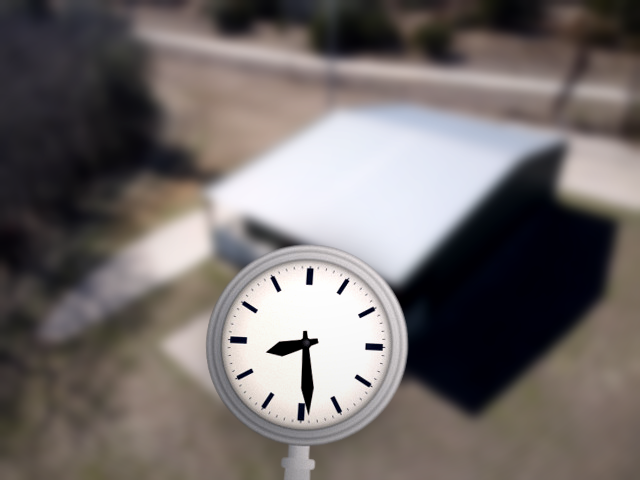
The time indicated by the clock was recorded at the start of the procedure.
8:29
